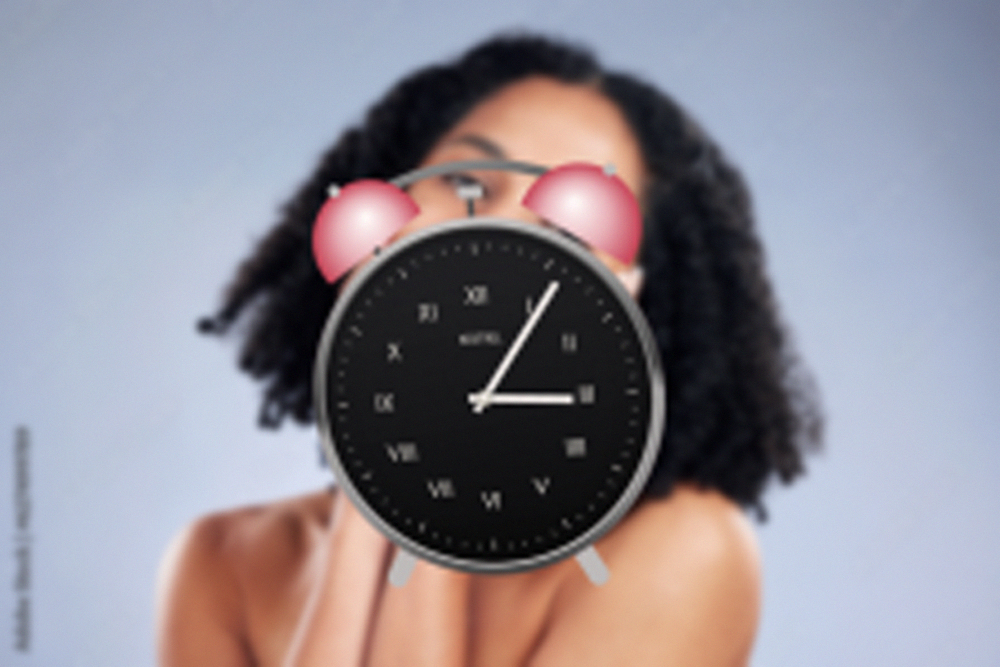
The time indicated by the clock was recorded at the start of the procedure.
3:06
